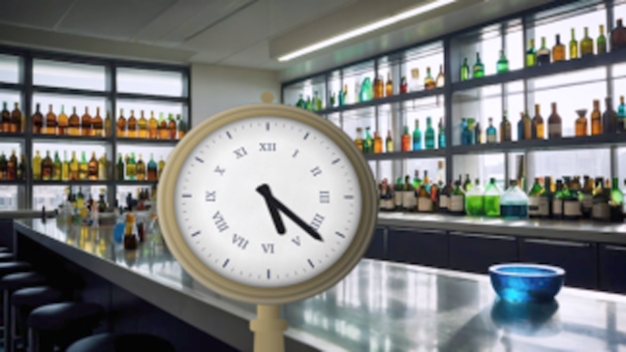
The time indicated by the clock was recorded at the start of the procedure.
5:22
